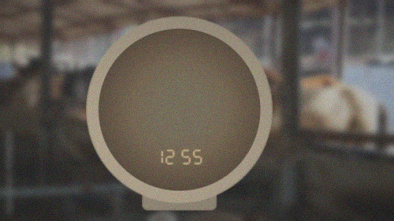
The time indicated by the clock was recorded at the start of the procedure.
12:55
